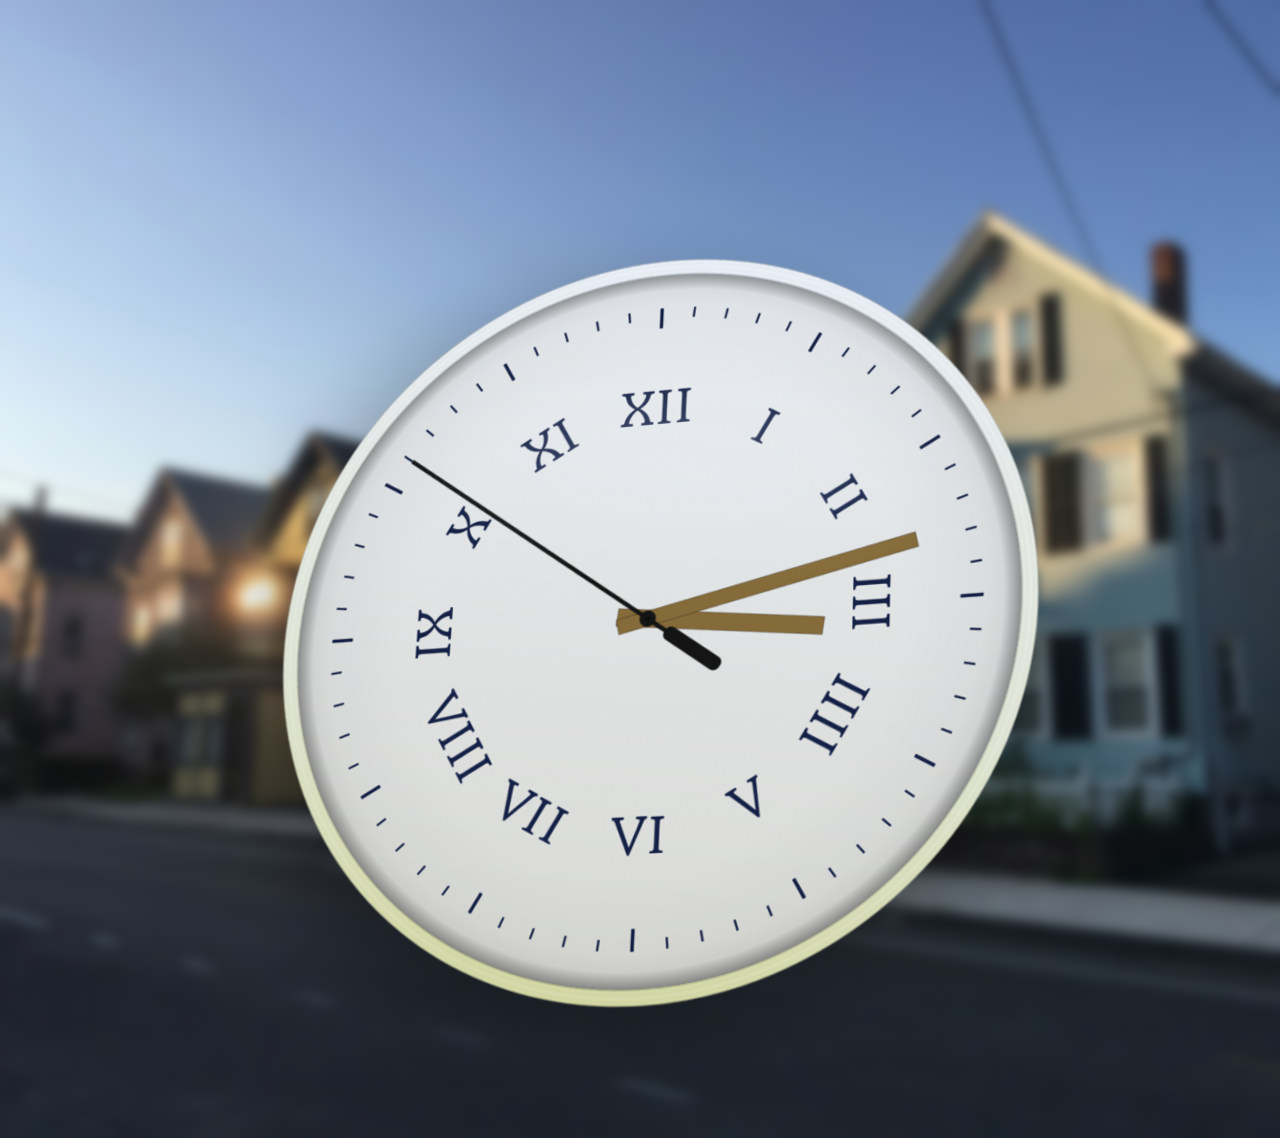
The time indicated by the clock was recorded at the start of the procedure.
3:12:51
